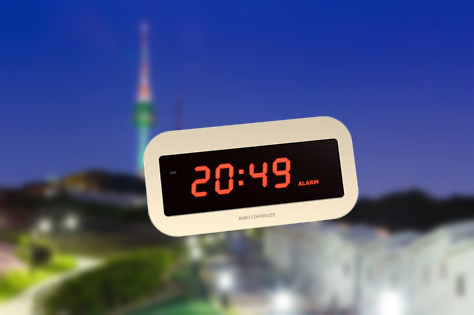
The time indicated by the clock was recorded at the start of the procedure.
20:49
